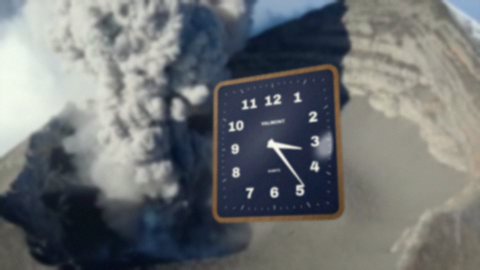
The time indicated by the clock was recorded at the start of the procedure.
3:24
